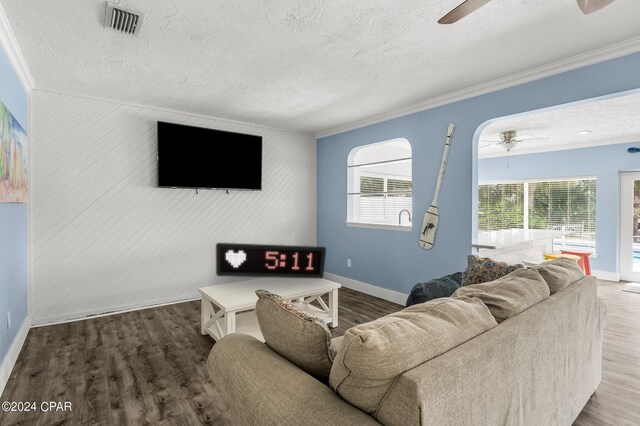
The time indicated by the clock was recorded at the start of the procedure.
5:11
